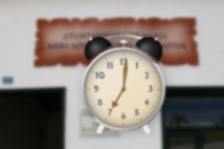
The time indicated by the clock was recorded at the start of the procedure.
7:01
